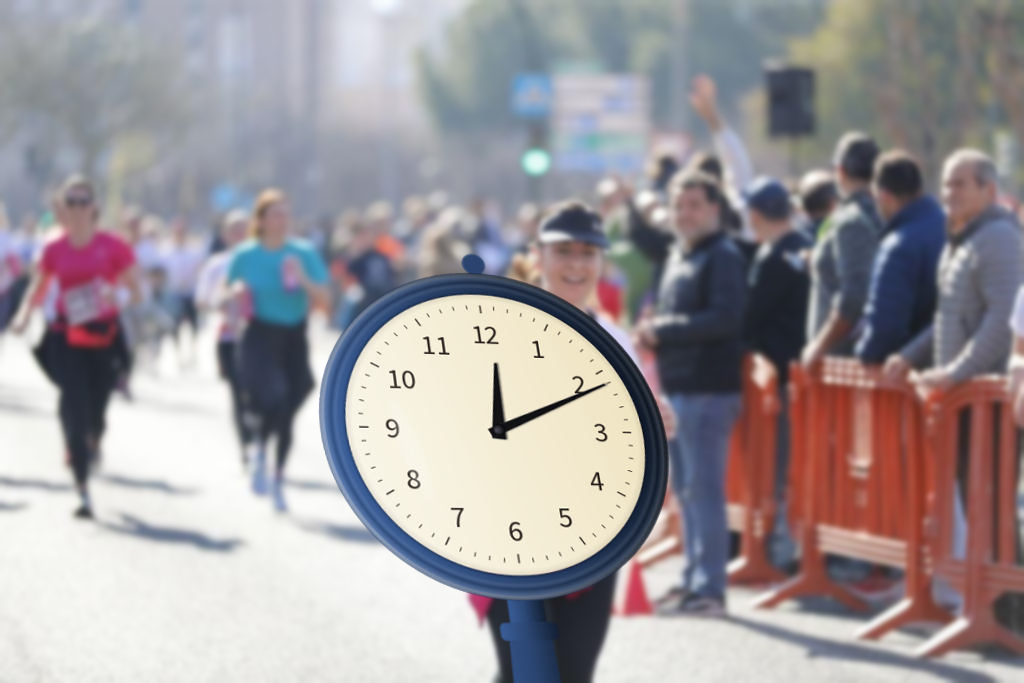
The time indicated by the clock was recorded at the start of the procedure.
12:11
